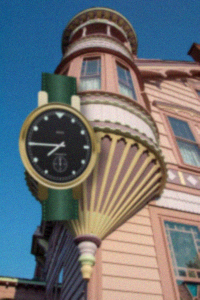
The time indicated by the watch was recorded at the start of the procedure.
7:45
